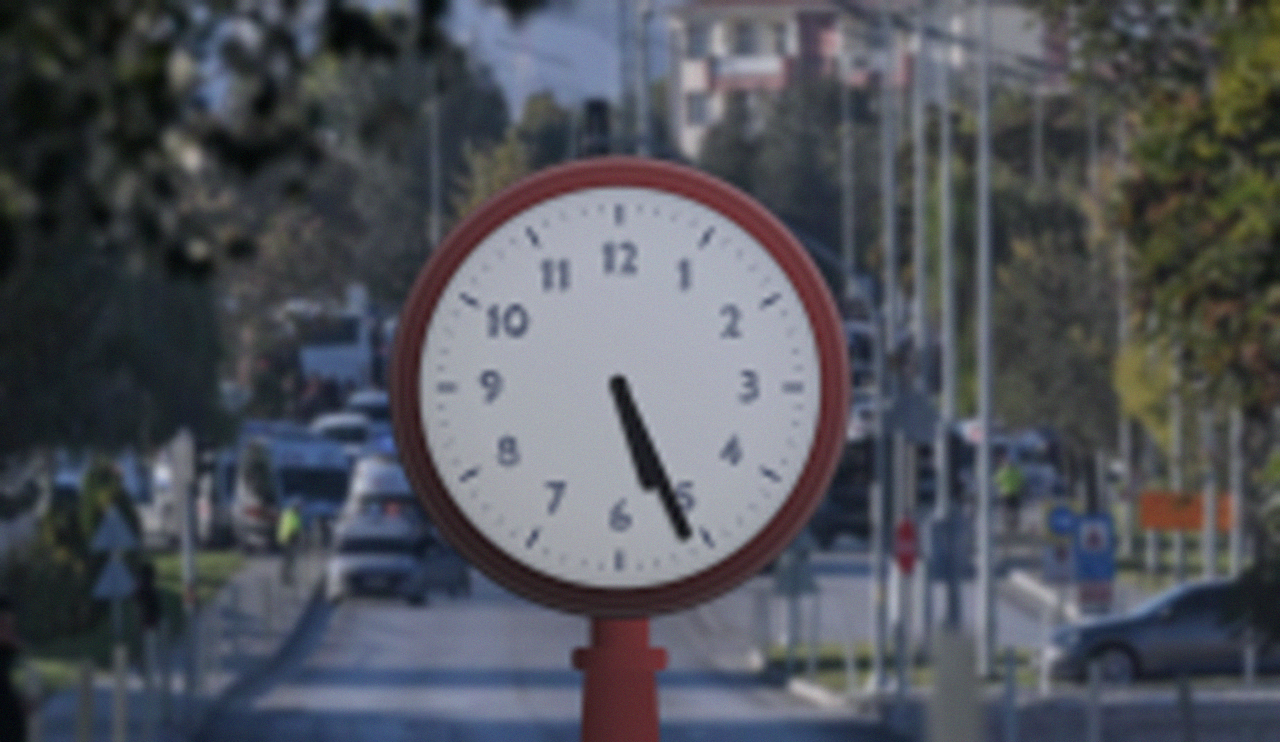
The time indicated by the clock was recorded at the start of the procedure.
5:26
